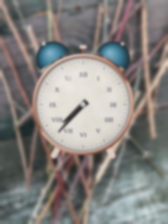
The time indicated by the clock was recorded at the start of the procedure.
7:37
